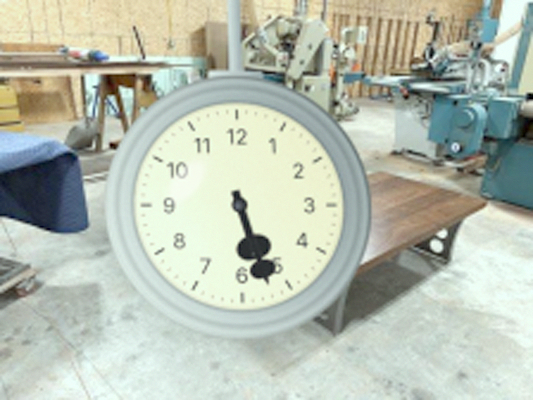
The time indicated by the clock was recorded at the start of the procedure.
5:27
